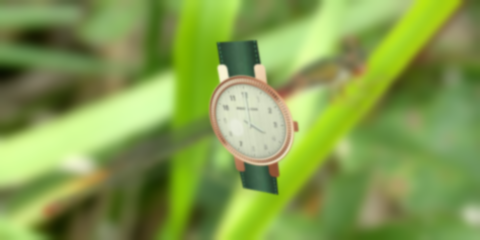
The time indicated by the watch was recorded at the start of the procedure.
4:00
